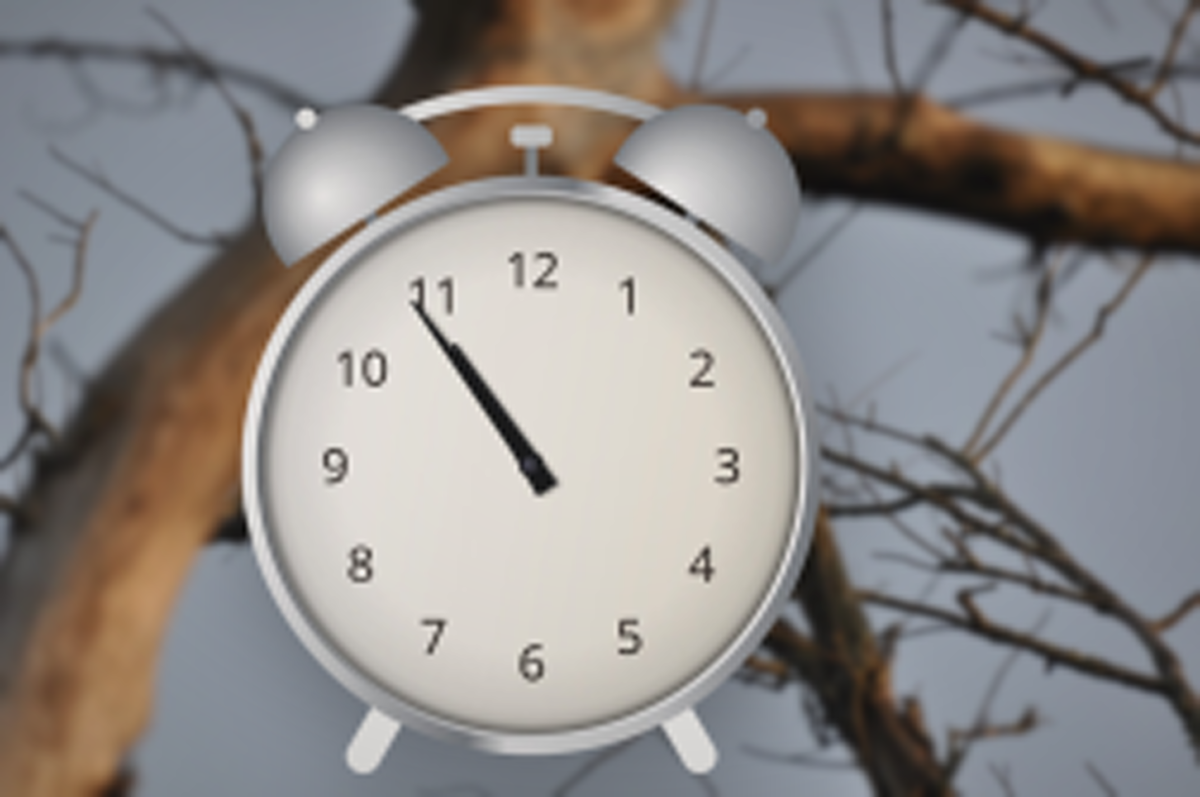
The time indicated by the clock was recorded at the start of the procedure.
10:54
